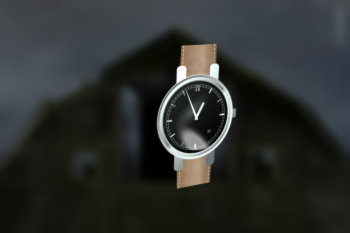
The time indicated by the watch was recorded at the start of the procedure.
12:56
